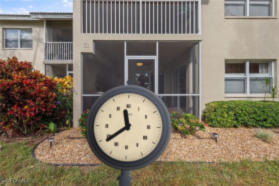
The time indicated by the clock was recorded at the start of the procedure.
11:39
